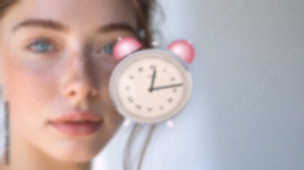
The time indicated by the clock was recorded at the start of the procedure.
12:13
